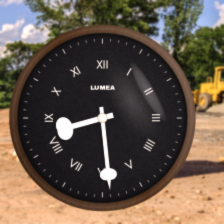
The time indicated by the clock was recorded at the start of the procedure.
8:29
